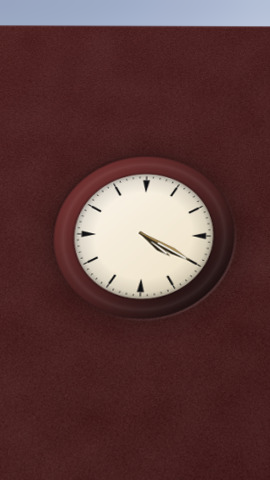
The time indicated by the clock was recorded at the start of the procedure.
4:20
